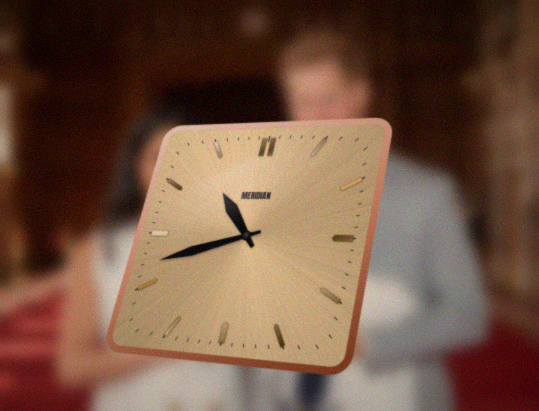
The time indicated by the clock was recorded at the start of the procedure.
10:42
